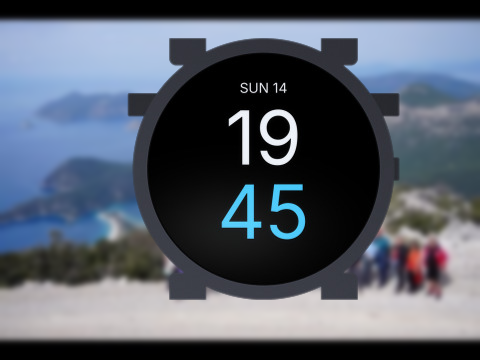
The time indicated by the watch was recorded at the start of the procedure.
19:45
